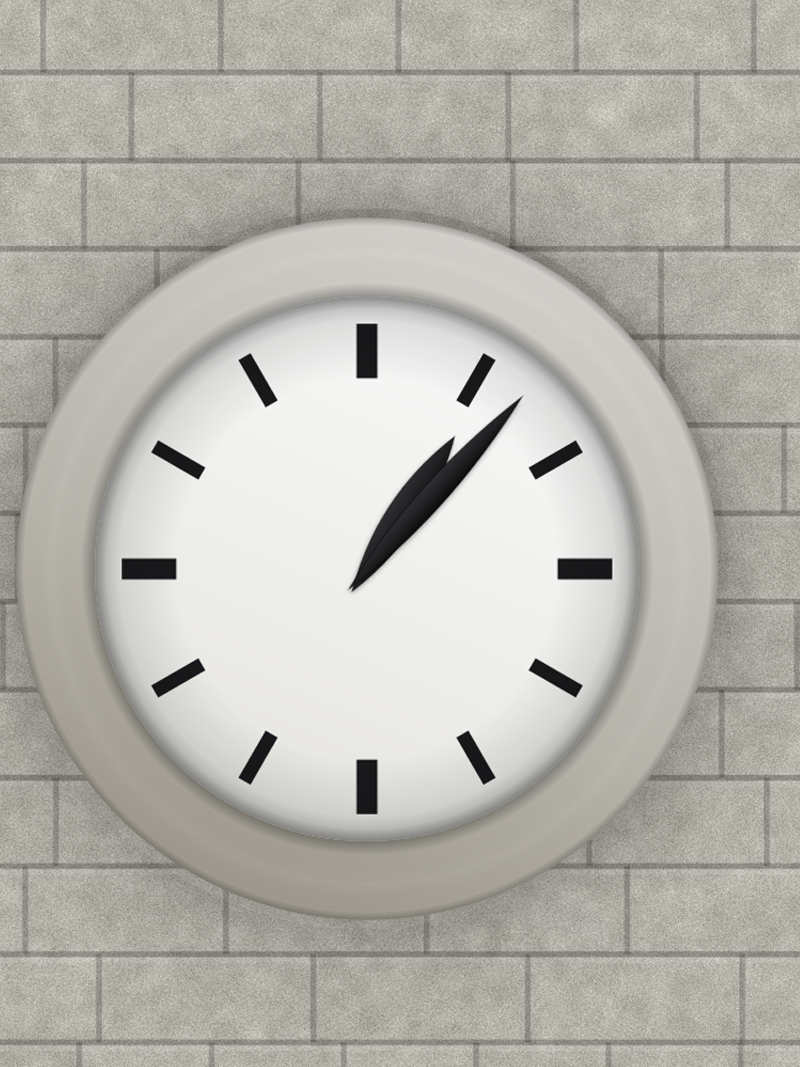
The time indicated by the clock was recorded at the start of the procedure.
1:07
